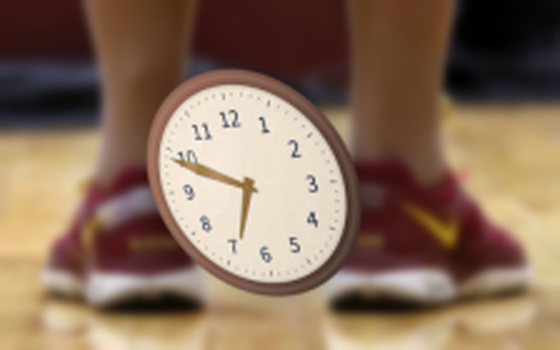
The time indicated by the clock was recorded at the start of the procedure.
6:49
